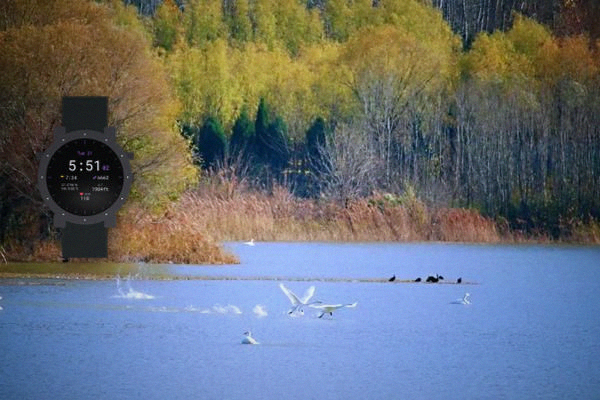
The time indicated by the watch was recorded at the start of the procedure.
5:51
